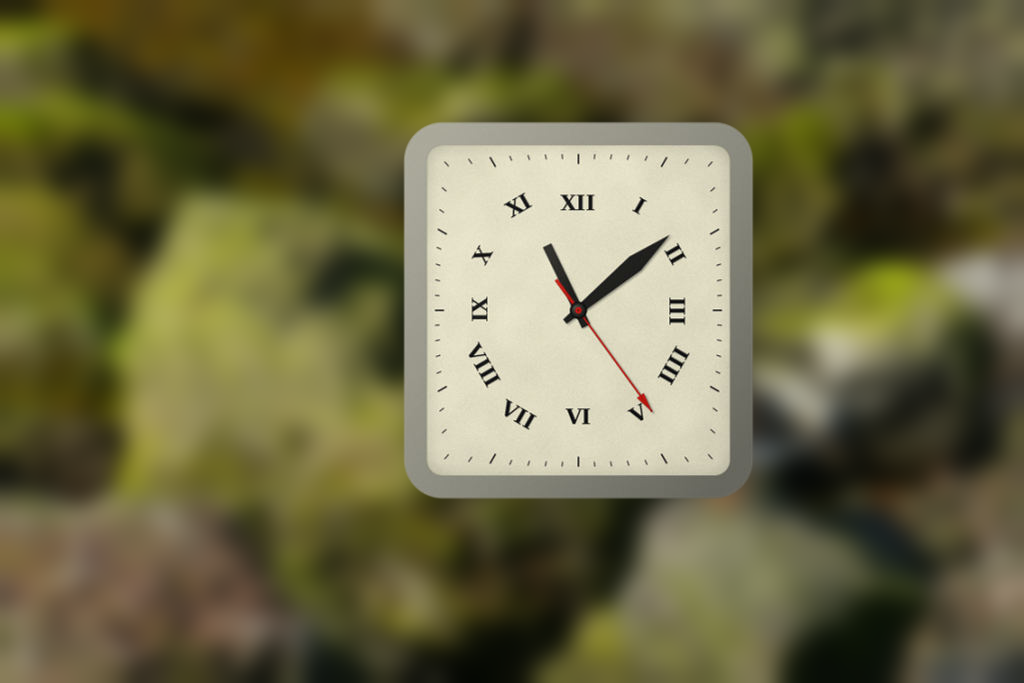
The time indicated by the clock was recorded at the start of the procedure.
11:08:24
